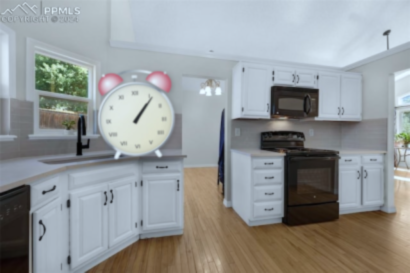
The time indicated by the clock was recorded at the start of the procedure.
1:06
